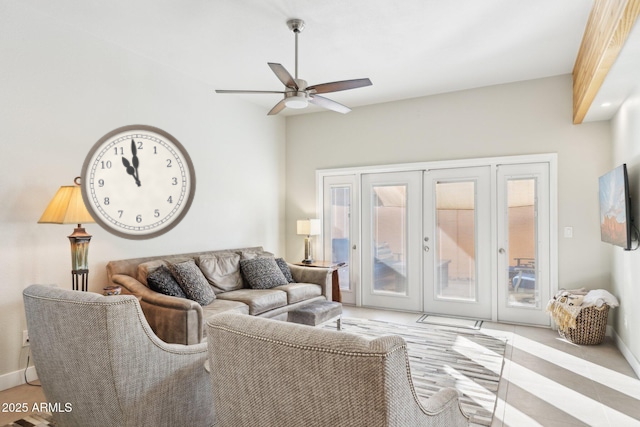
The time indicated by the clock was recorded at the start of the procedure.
10:59
